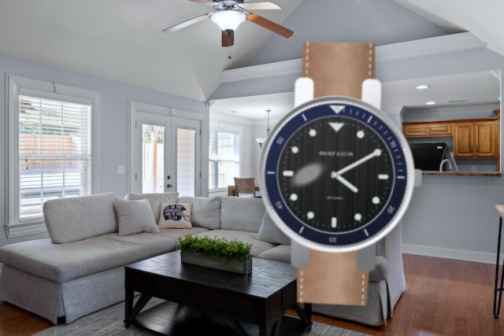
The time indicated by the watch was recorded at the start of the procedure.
4:10
